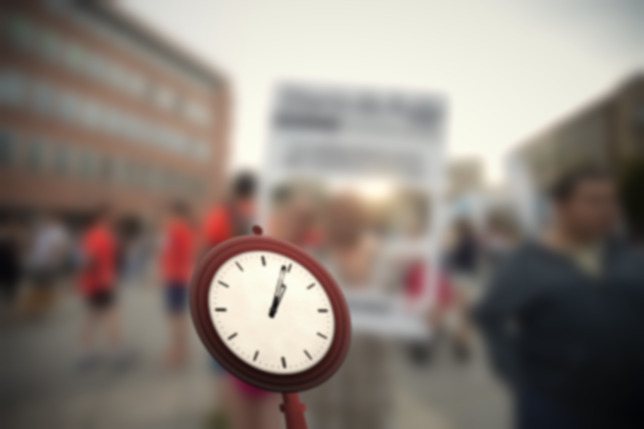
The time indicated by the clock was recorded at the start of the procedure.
1:04
